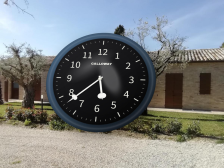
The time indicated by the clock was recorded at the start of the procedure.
5:38
